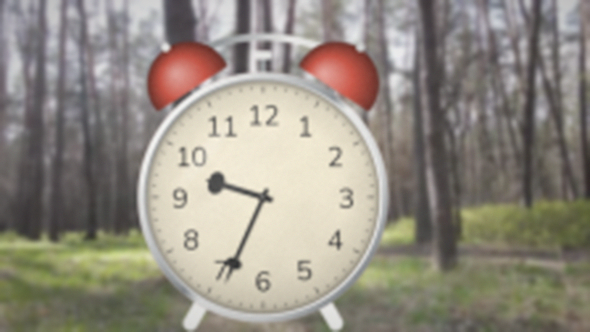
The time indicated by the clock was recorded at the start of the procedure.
9:34
